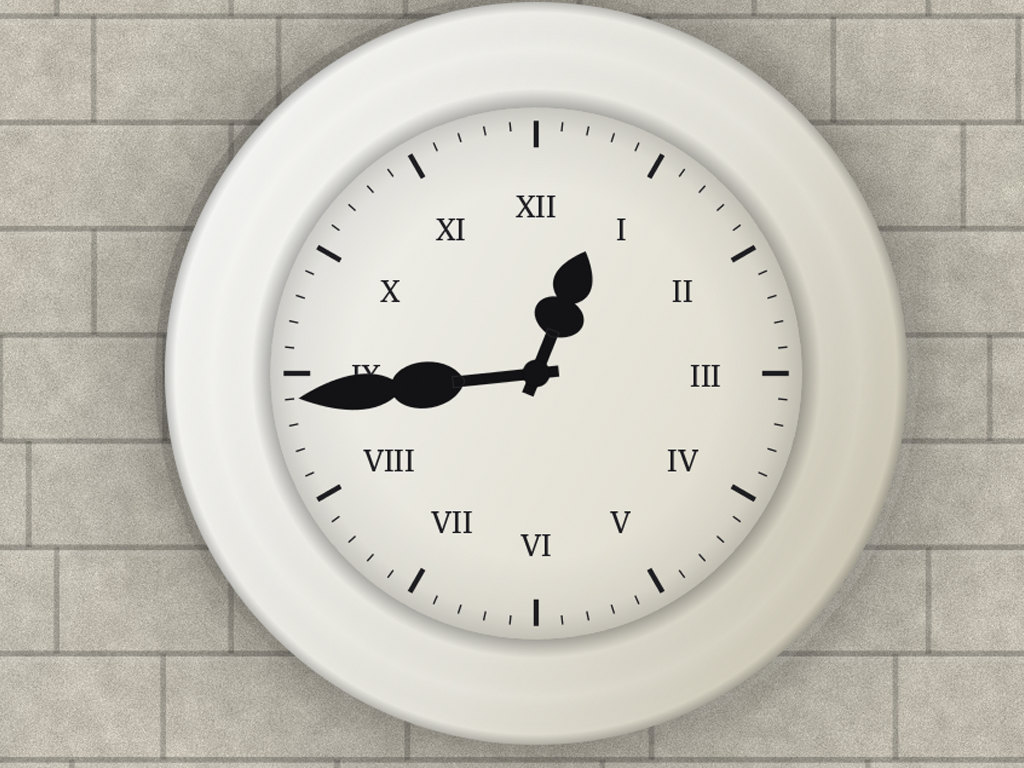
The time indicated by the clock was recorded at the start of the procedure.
12:44
